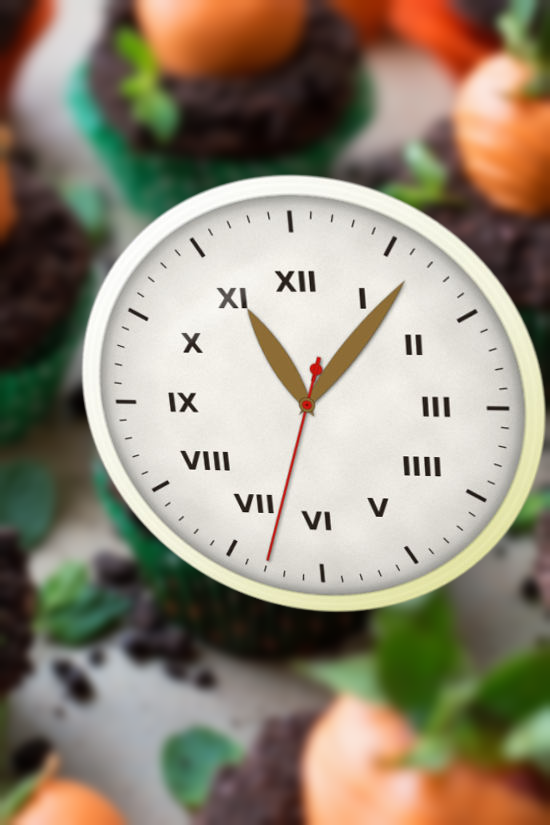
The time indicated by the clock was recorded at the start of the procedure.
11:06:33
